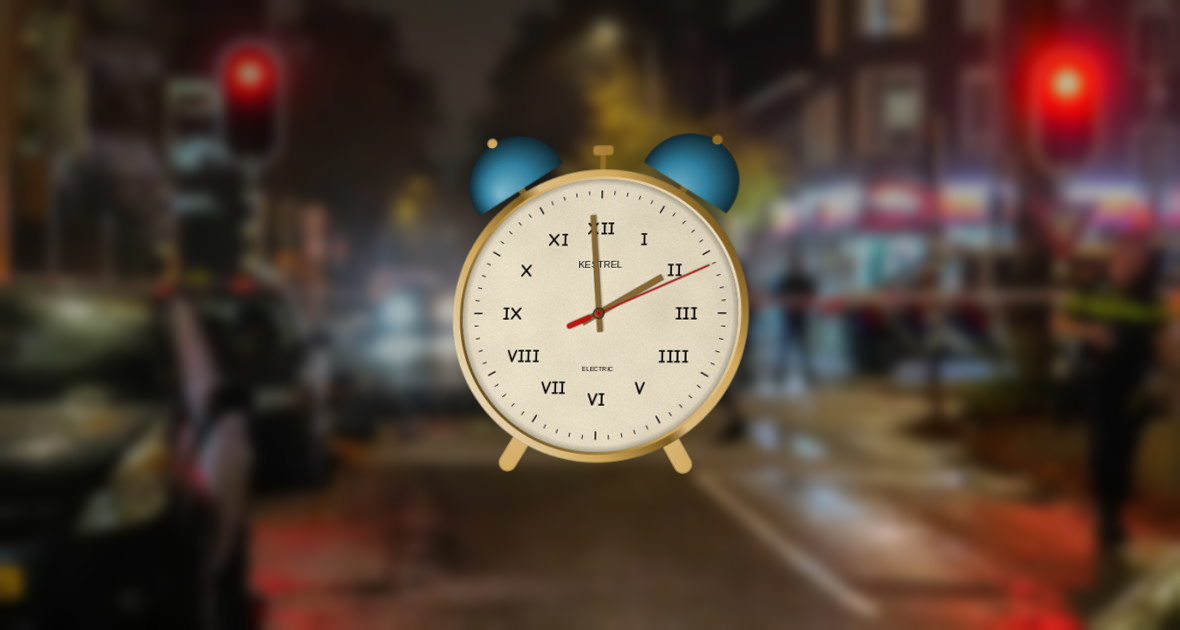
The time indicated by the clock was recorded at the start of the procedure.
1:59:11
